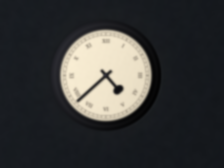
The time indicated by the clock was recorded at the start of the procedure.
4:38
